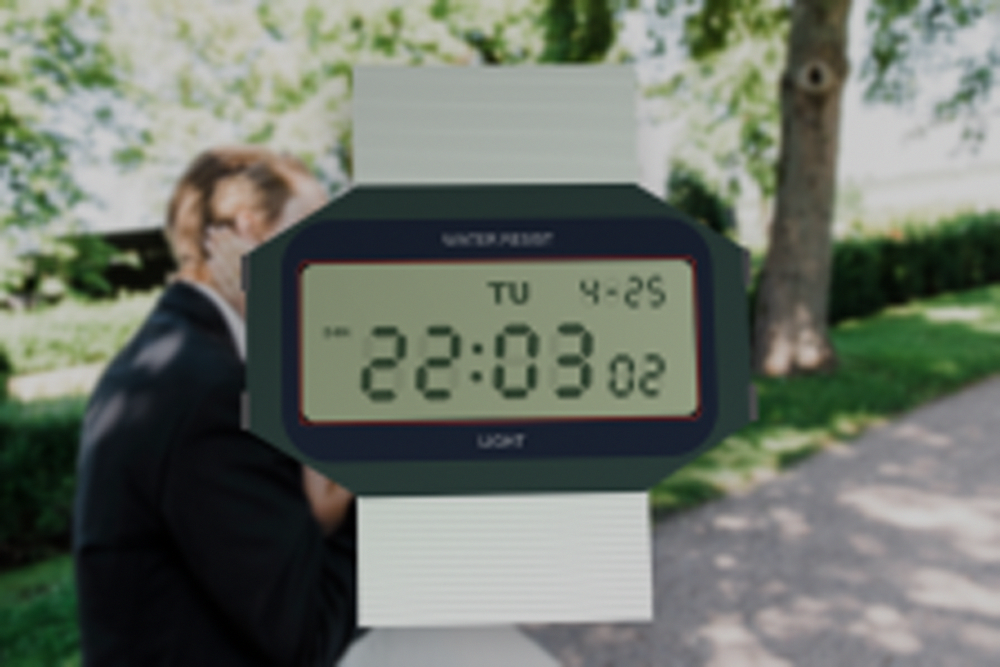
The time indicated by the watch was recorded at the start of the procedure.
22:03:02
